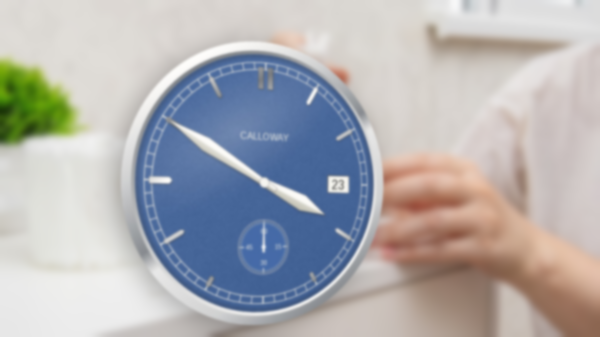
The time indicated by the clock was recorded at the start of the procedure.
3:50
